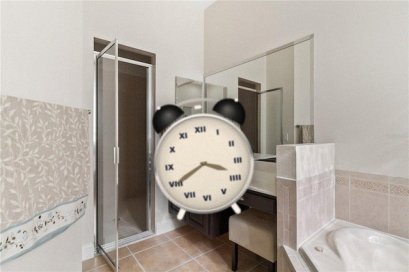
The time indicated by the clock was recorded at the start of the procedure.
3:40
